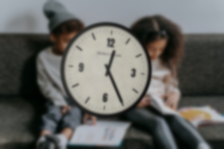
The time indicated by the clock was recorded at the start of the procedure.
12:25
